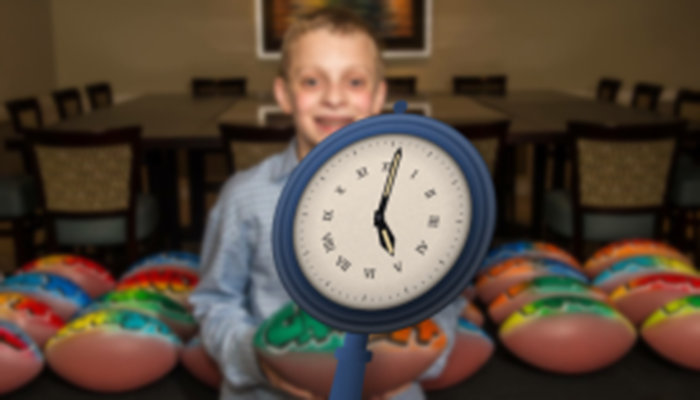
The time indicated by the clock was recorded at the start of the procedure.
5:01
